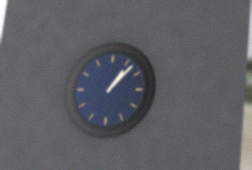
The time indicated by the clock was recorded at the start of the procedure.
1:07
